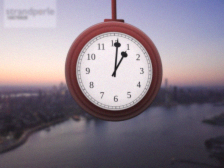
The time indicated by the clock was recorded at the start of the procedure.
1:01
